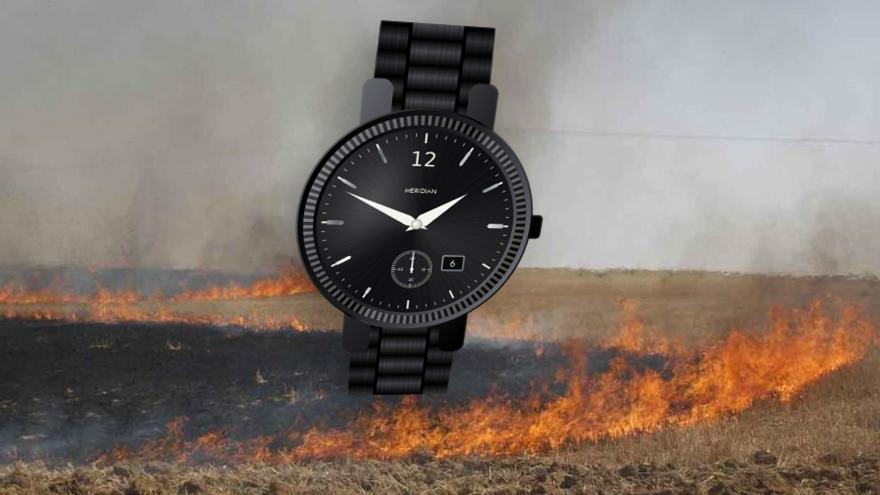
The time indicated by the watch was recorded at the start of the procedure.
1:49
